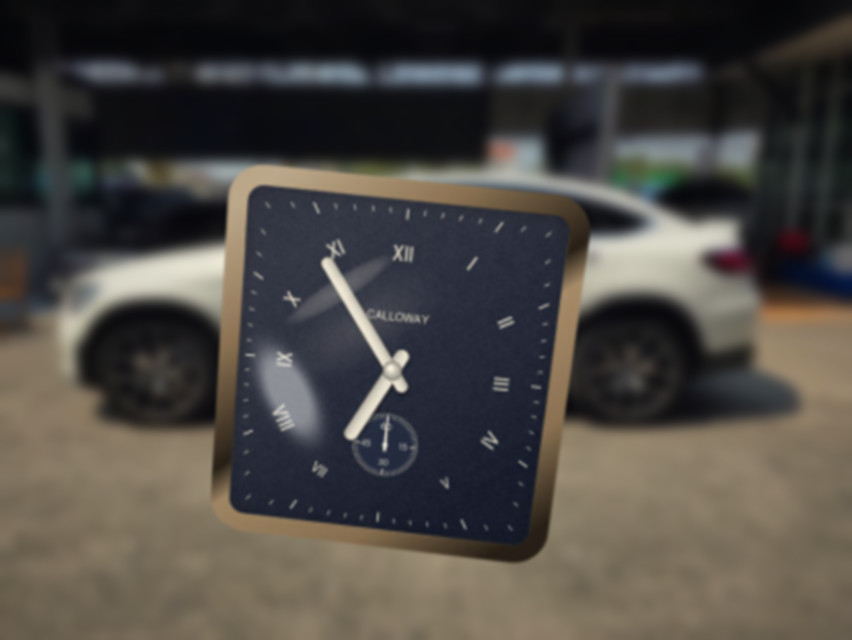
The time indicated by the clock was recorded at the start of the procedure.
6:54
